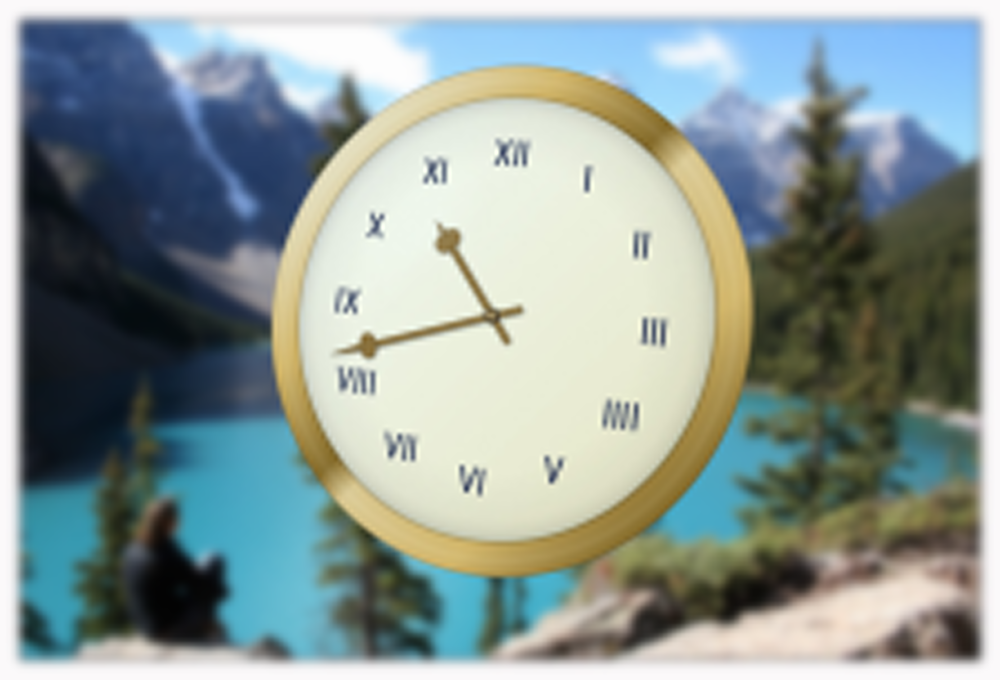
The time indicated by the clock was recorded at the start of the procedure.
10:42
